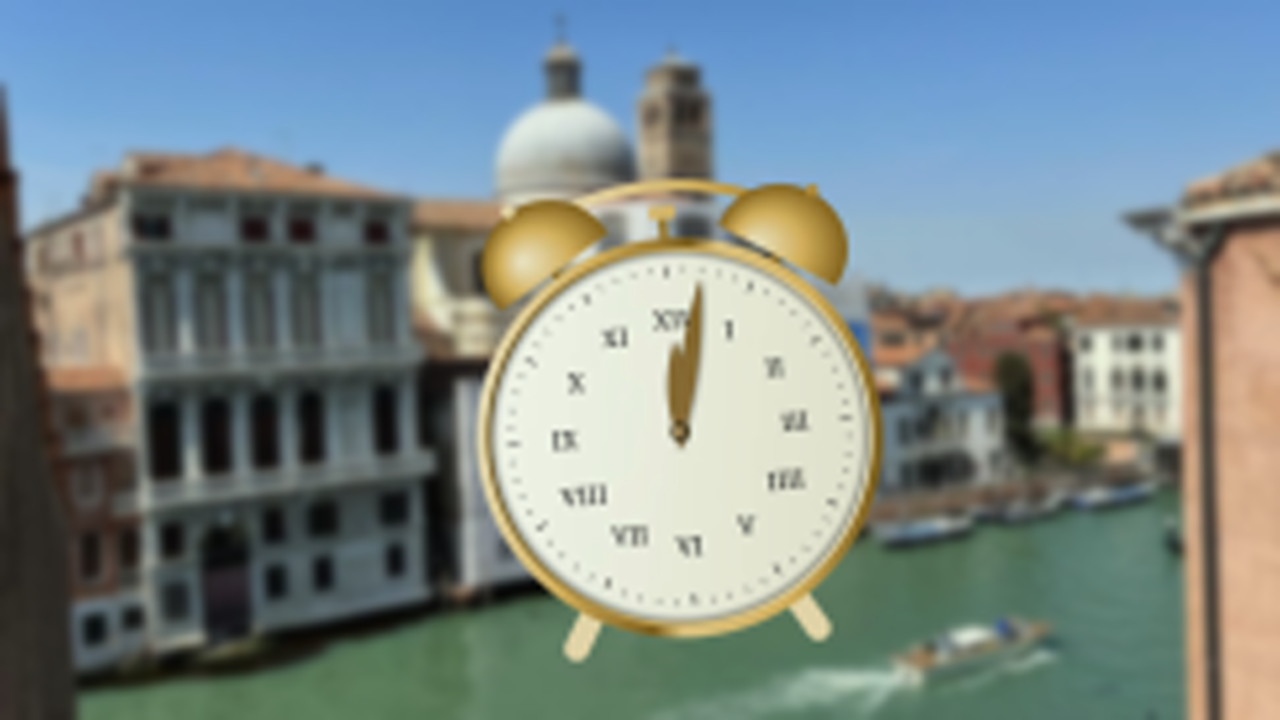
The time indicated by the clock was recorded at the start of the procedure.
12:02
